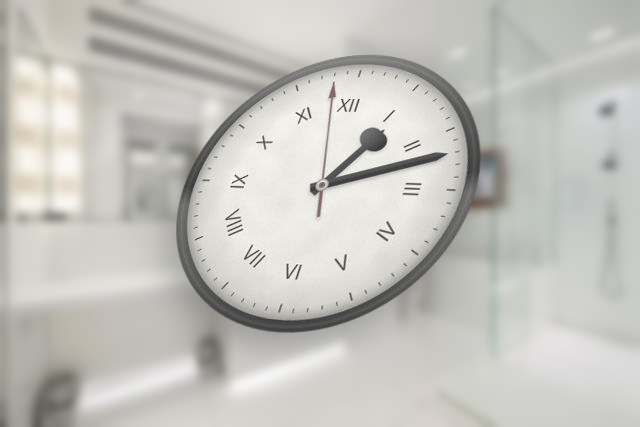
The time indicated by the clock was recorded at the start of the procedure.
1:11:58
